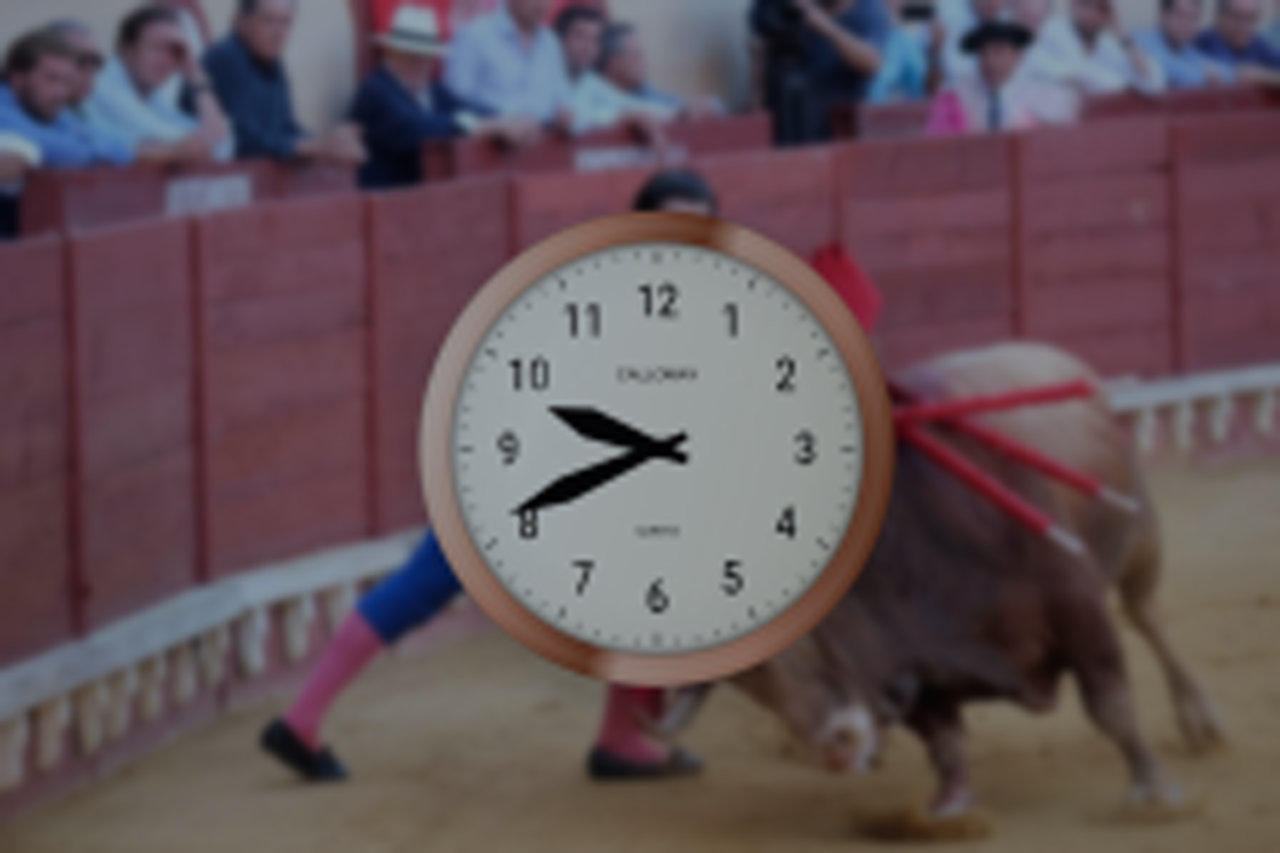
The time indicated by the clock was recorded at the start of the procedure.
9:41
